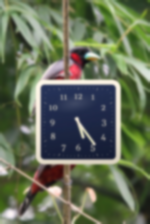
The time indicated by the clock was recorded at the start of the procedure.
5:24
